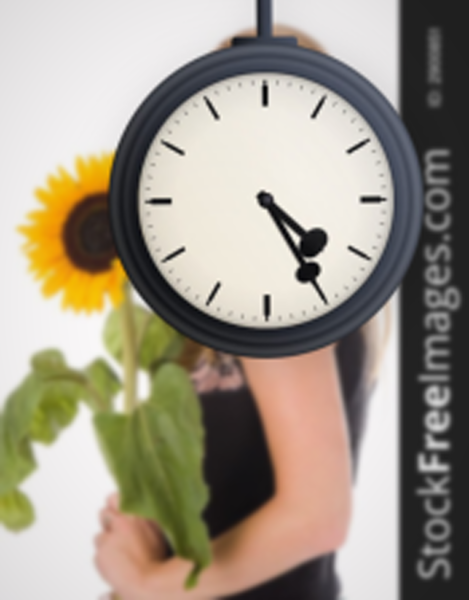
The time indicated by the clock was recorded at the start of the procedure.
4:25
